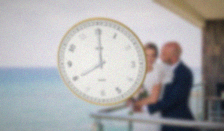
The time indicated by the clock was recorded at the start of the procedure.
8:00
